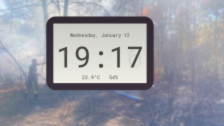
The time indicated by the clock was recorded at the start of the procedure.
19:17
